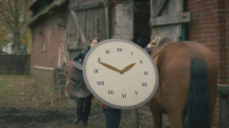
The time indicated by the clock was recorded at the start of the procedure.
1:49
